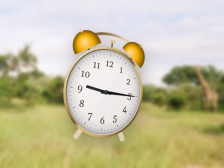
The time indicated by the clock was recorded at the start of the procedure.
9:15
